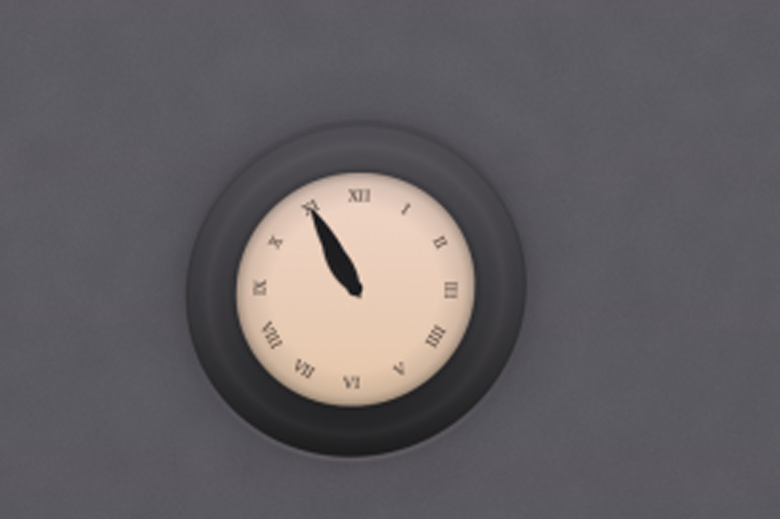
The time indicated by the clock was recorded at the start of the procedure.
10:55
